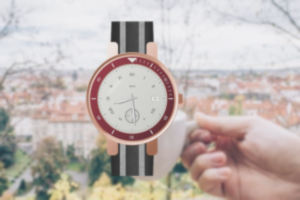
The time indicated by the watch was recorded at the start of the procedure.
8:29
